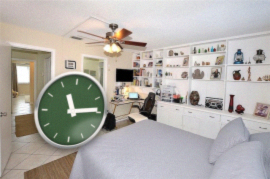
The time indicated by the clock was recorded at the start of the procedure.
11:14
